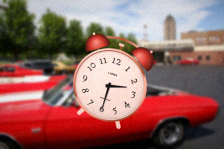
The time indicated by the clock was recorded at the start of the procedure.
2:30
